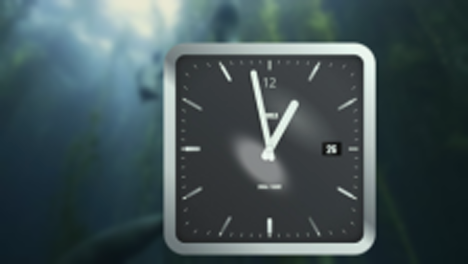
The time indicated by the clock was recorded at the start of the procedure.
12:58
